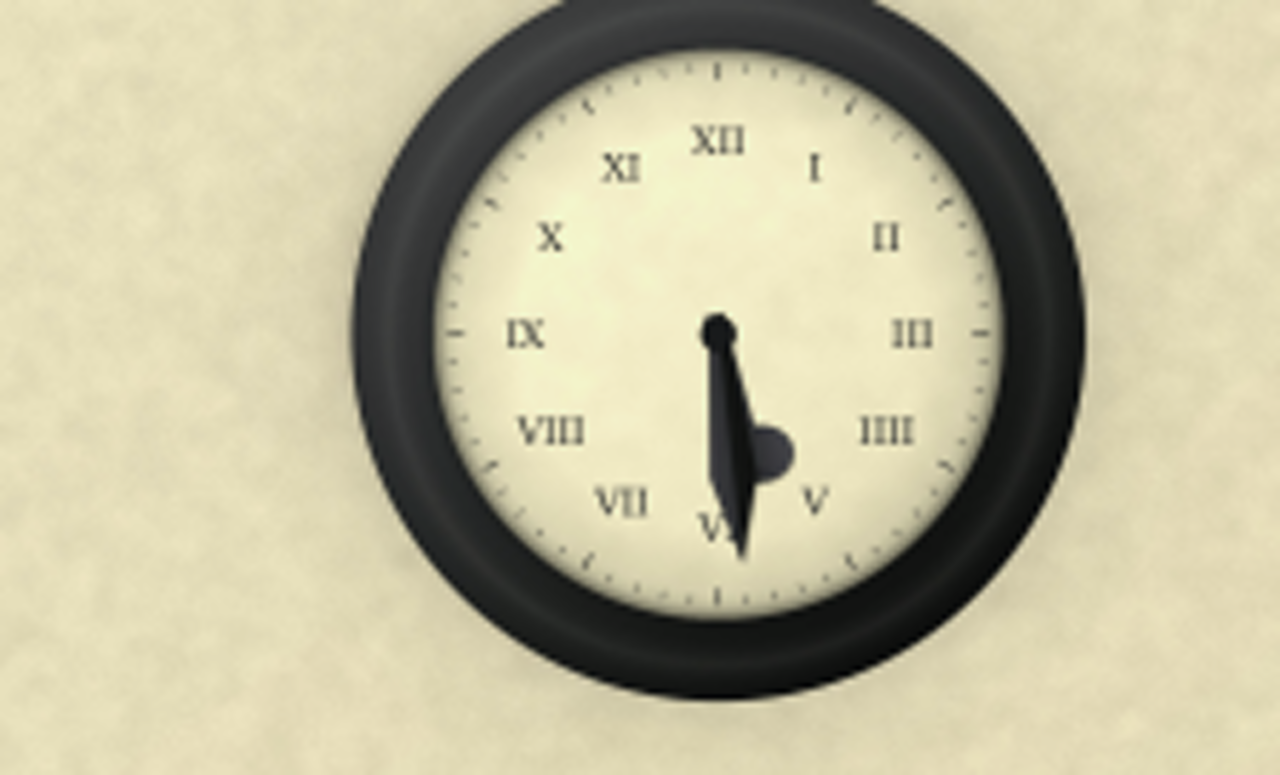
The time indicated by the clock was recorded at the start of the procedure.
5:29
